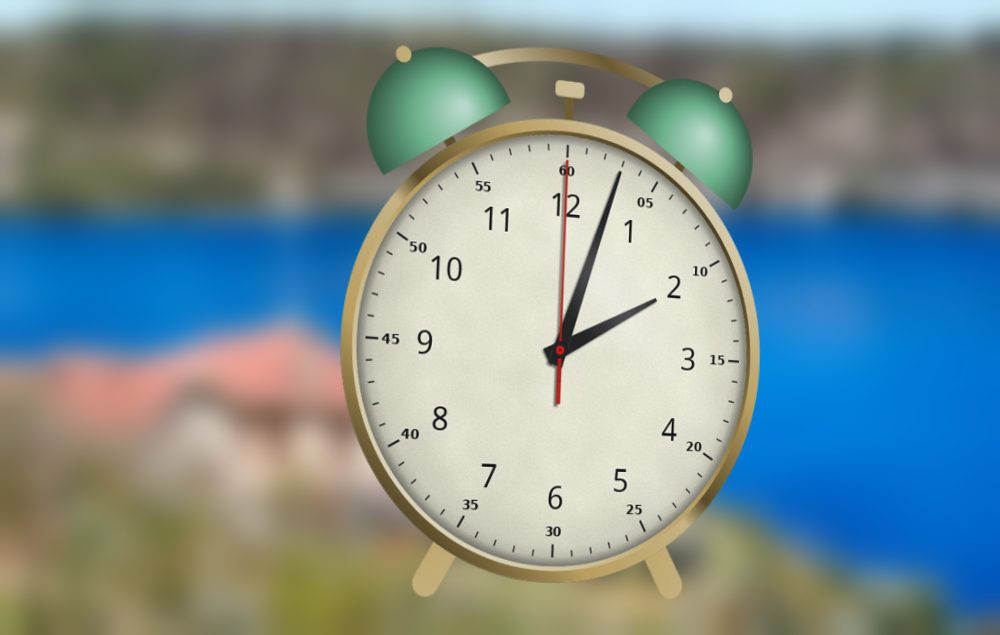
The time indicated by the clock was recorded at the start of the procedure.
2:03:00
